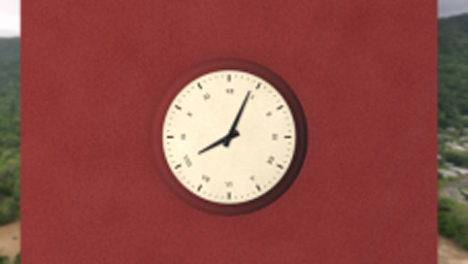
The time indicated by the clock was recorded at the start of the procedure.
8:04
